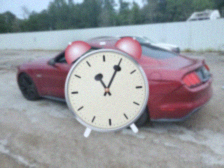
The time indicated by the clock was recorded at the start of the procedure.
11:05
